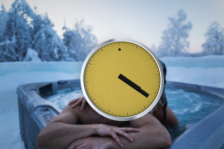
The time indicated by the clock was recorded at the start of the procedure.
4:22
